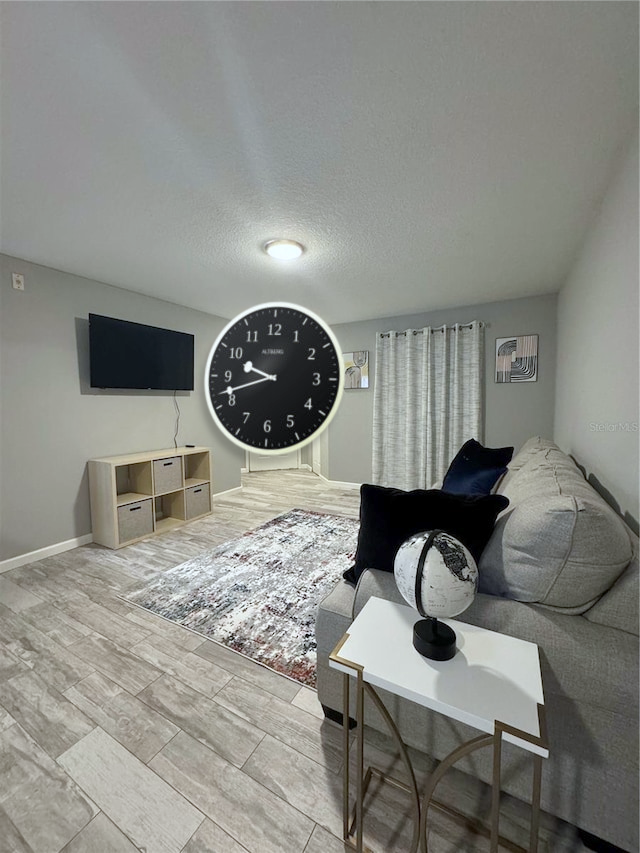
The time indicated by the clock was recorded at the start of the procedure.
9:42
